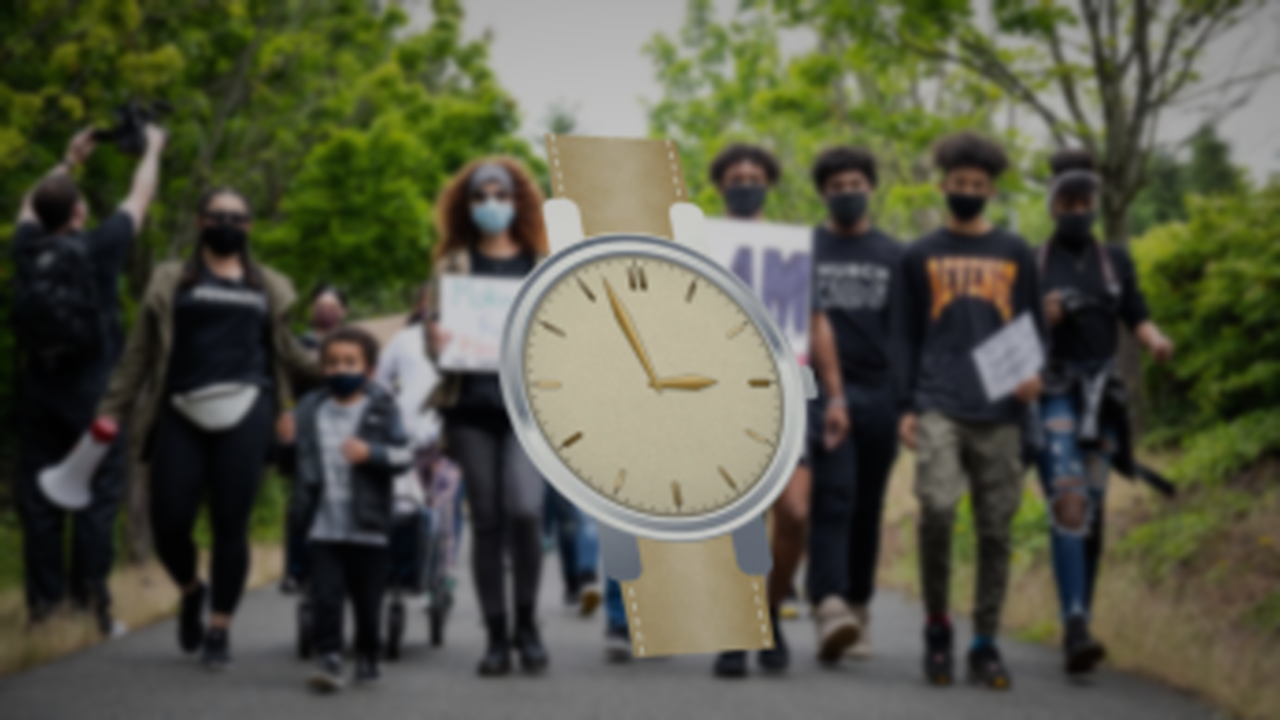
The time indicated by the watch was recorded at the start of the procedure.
2:57
